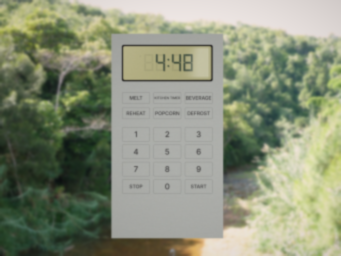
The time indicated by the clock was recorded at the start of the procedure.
4:48
